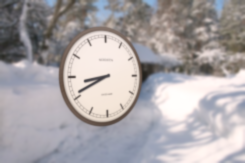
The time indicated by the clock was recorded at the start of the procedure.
8:41
